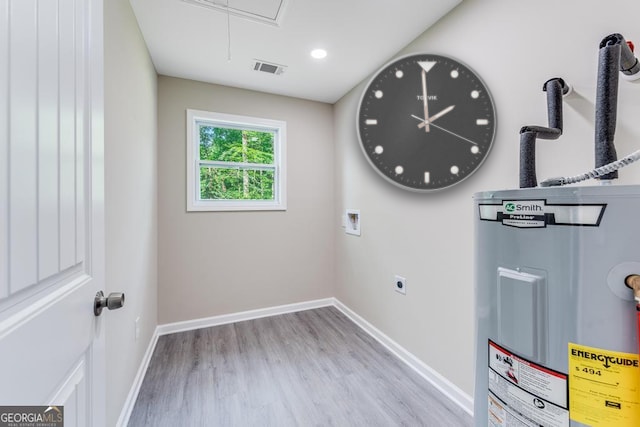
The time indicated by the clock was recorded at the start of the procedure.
1:59:19
